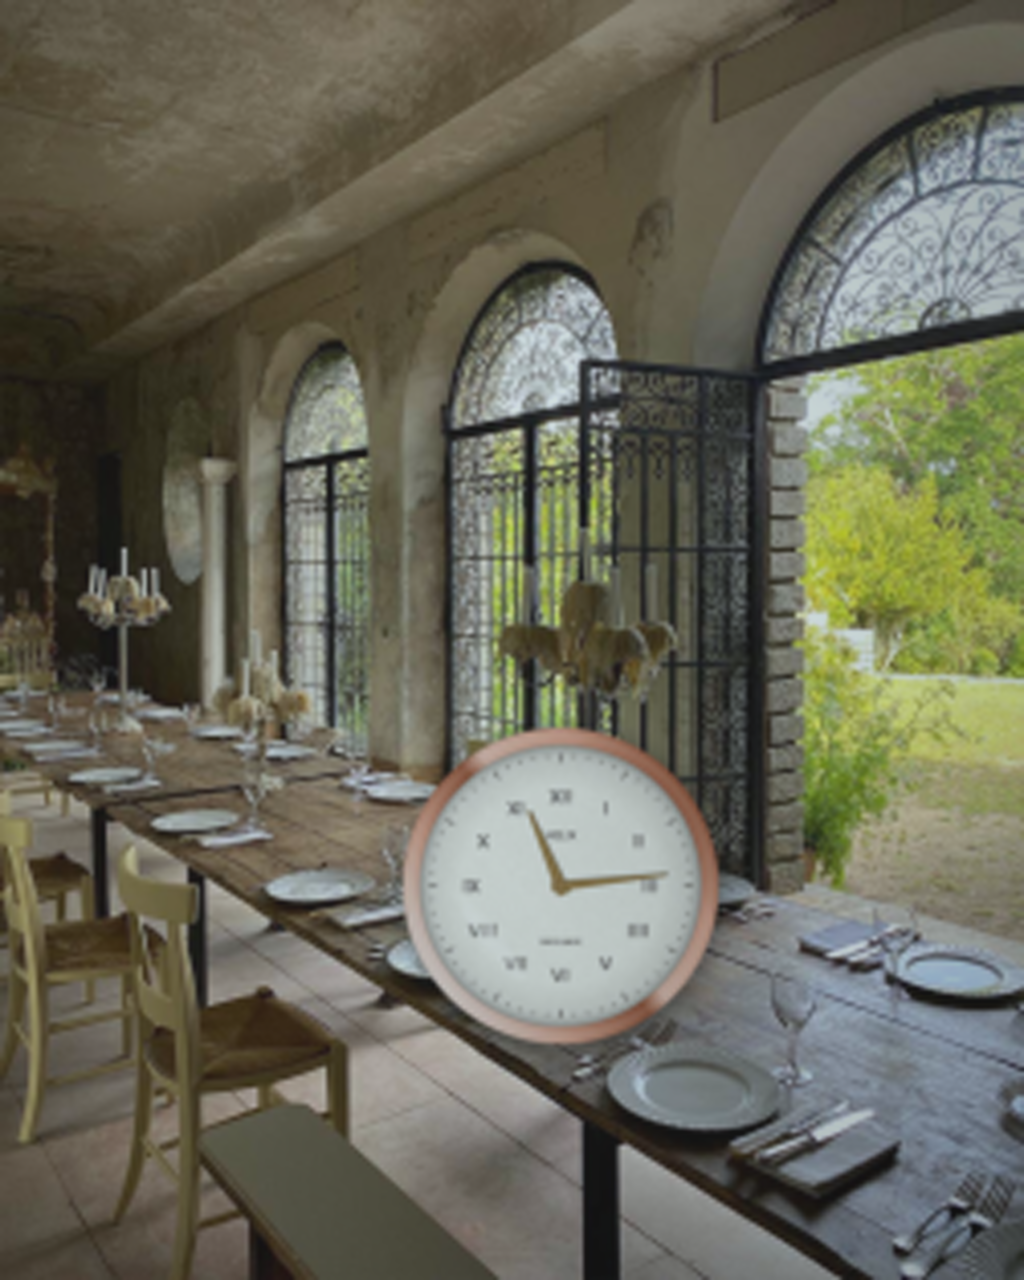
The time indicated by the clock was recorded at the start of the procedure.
11:14
